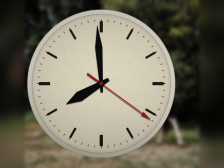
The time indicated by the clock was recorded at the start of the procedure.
7:59:21
